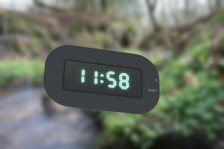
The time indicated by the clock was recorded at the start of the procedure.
11:58
